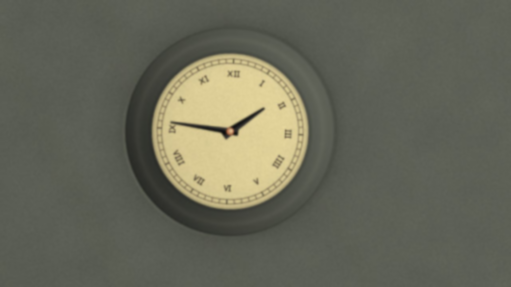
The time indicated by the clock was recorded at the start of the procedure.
1:46
